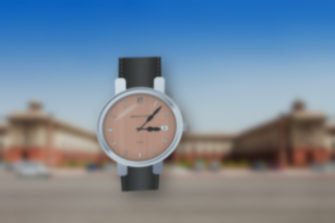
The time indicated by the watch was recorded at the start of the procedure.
3:07
